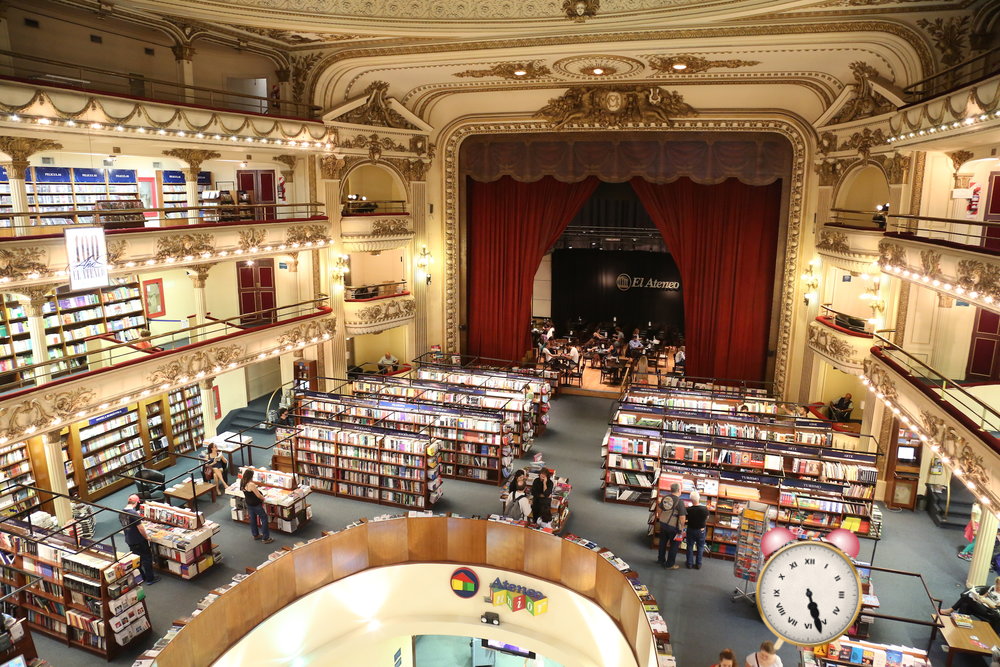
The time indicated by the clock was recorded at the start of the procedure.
5:27
